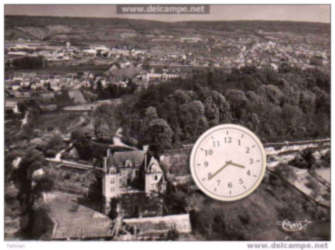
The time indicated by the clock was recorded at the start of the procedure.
3:39
